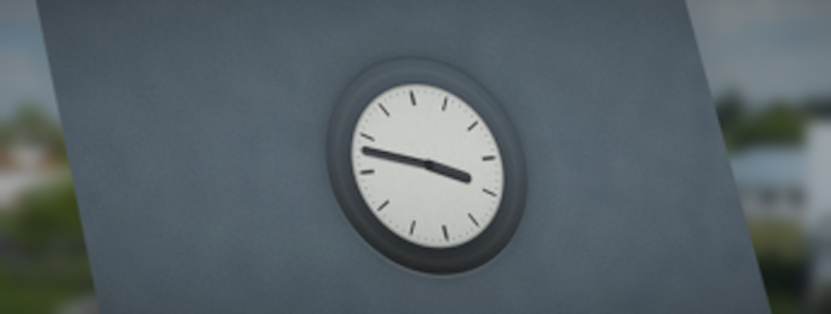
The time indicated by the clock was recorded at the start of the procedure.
3:48
